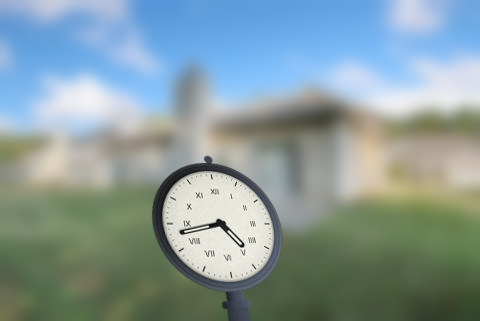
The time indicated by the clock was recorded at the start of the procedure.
4:43
